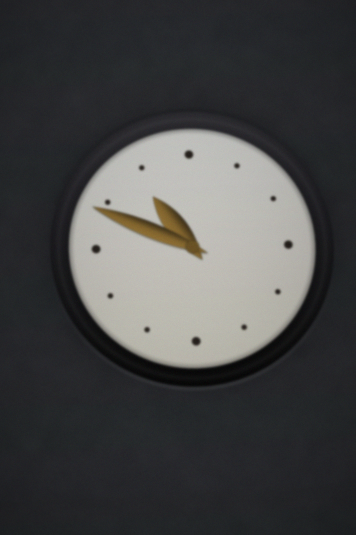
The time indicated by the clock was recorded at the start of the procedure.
10:49
